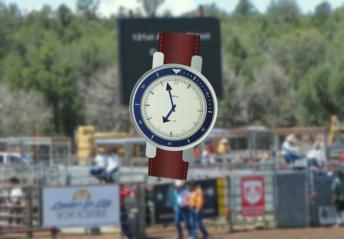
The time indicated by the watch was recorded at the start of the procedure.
6:57
